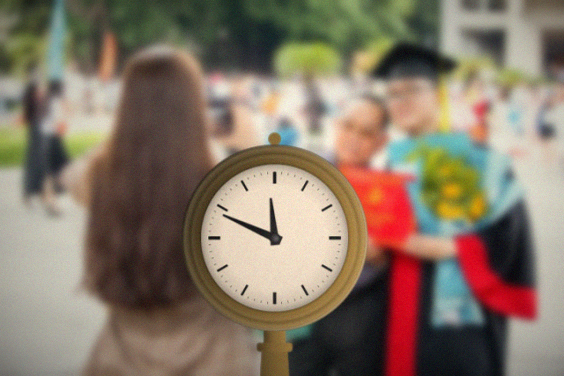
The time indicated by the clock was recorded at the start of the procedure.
11:49
